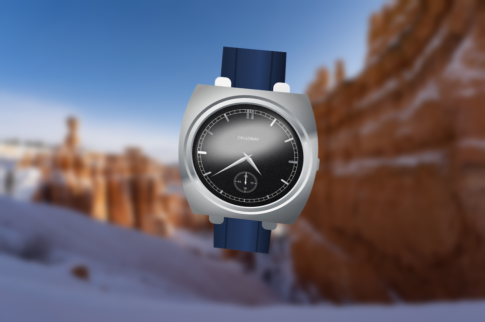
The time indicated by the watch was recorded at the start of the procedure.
4:39
